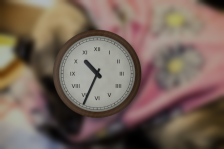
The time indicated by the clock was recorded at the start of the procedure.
10:34
